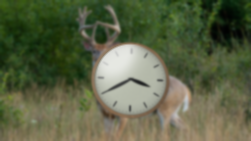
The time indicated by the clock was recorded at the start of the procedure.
3:40
